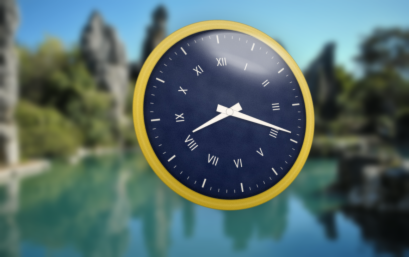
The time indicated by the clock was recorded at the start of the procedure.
8:19
